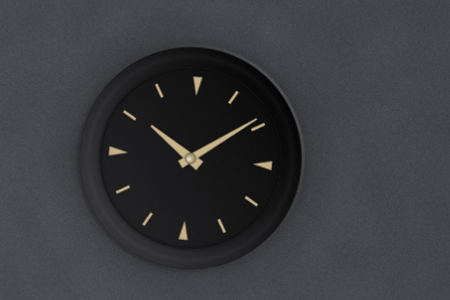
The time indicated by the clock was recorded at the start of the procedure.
10:09
